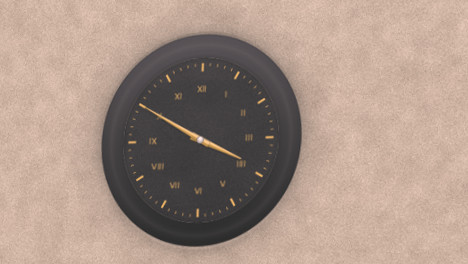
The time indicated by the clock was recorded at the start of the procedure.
3:50
